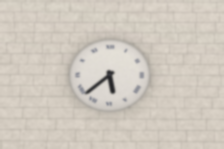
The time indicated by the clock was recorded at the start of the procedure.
5:38
